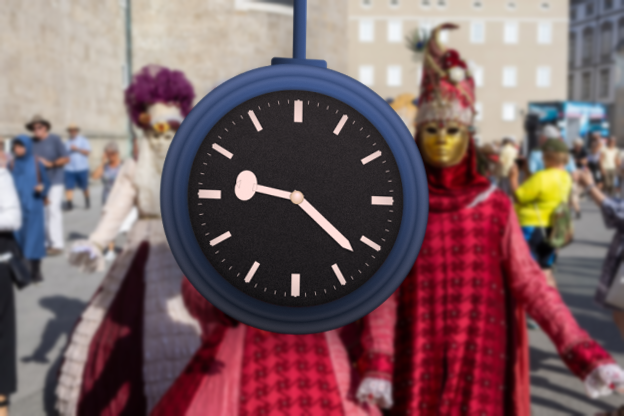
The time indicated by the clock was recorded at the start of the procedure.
9:22
